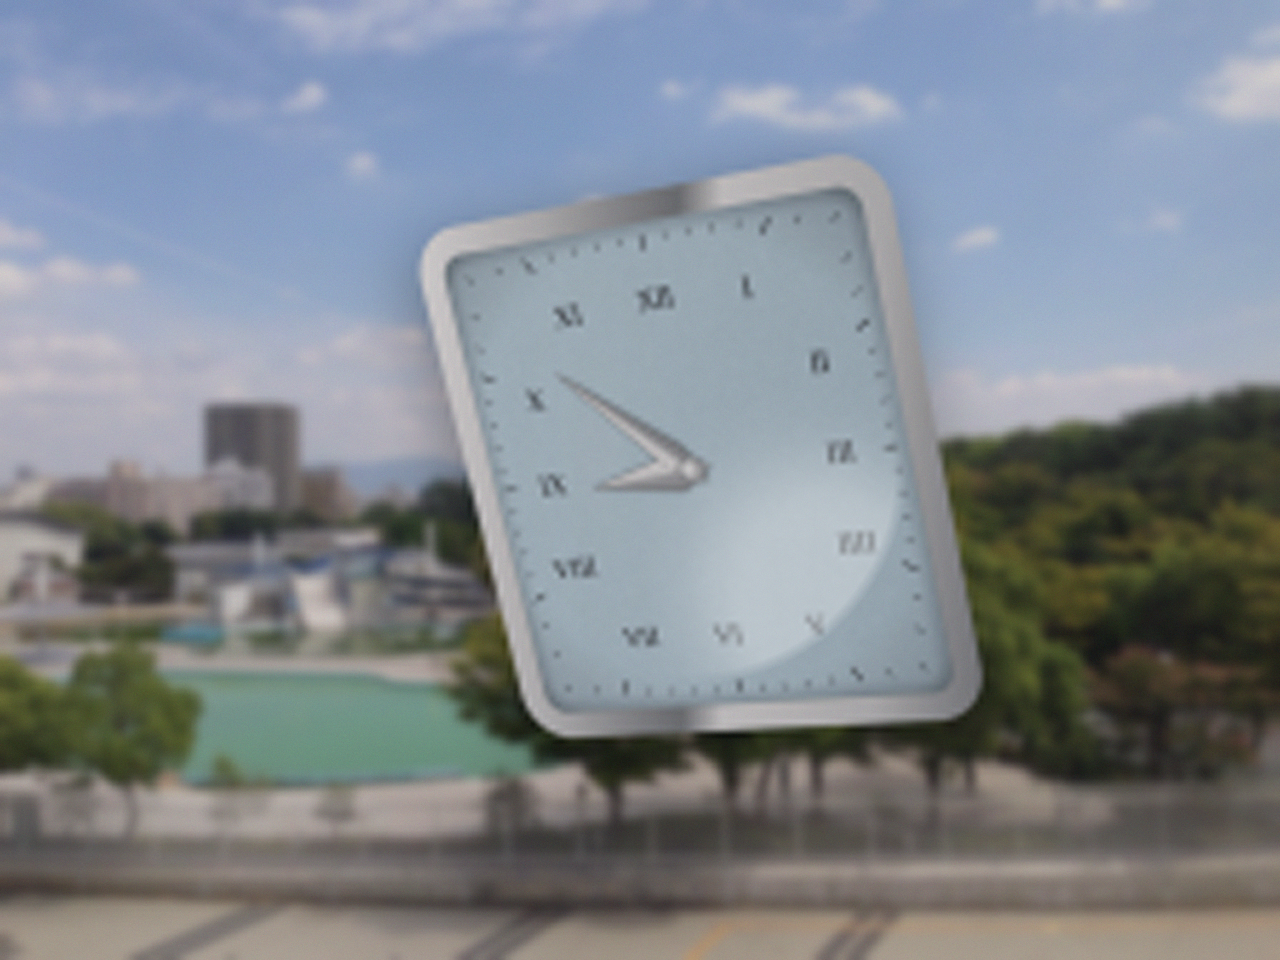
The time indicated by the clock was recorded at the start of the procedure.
8:52
